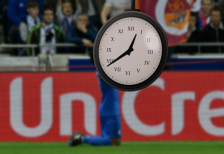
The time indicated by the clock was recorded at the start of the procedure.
12:39
